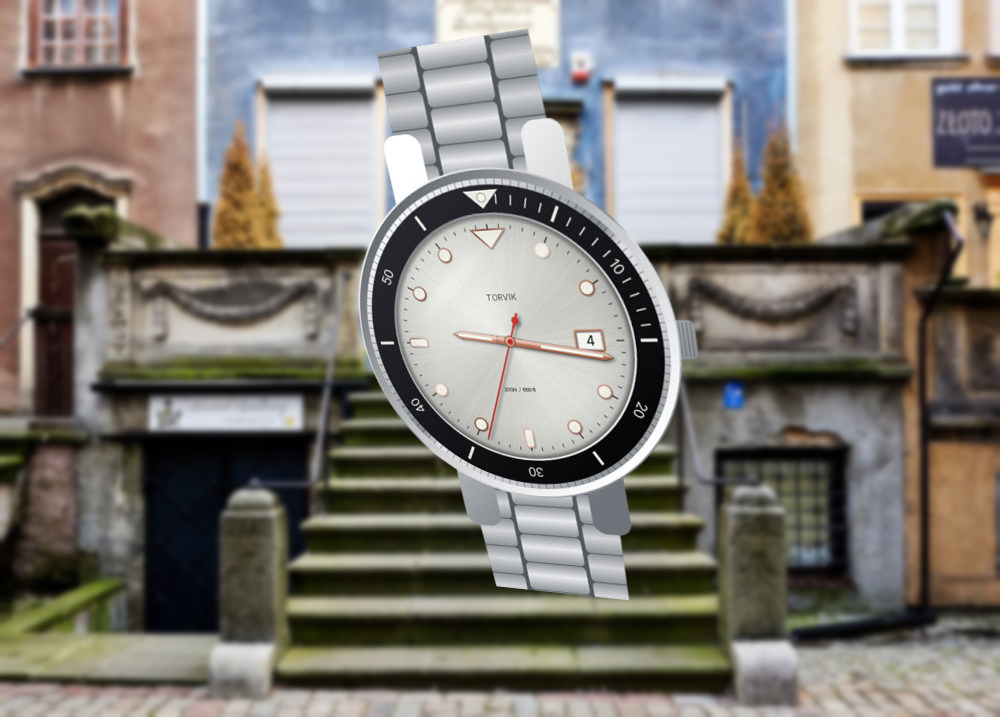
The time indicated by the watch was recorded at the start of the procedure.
9:16:34
